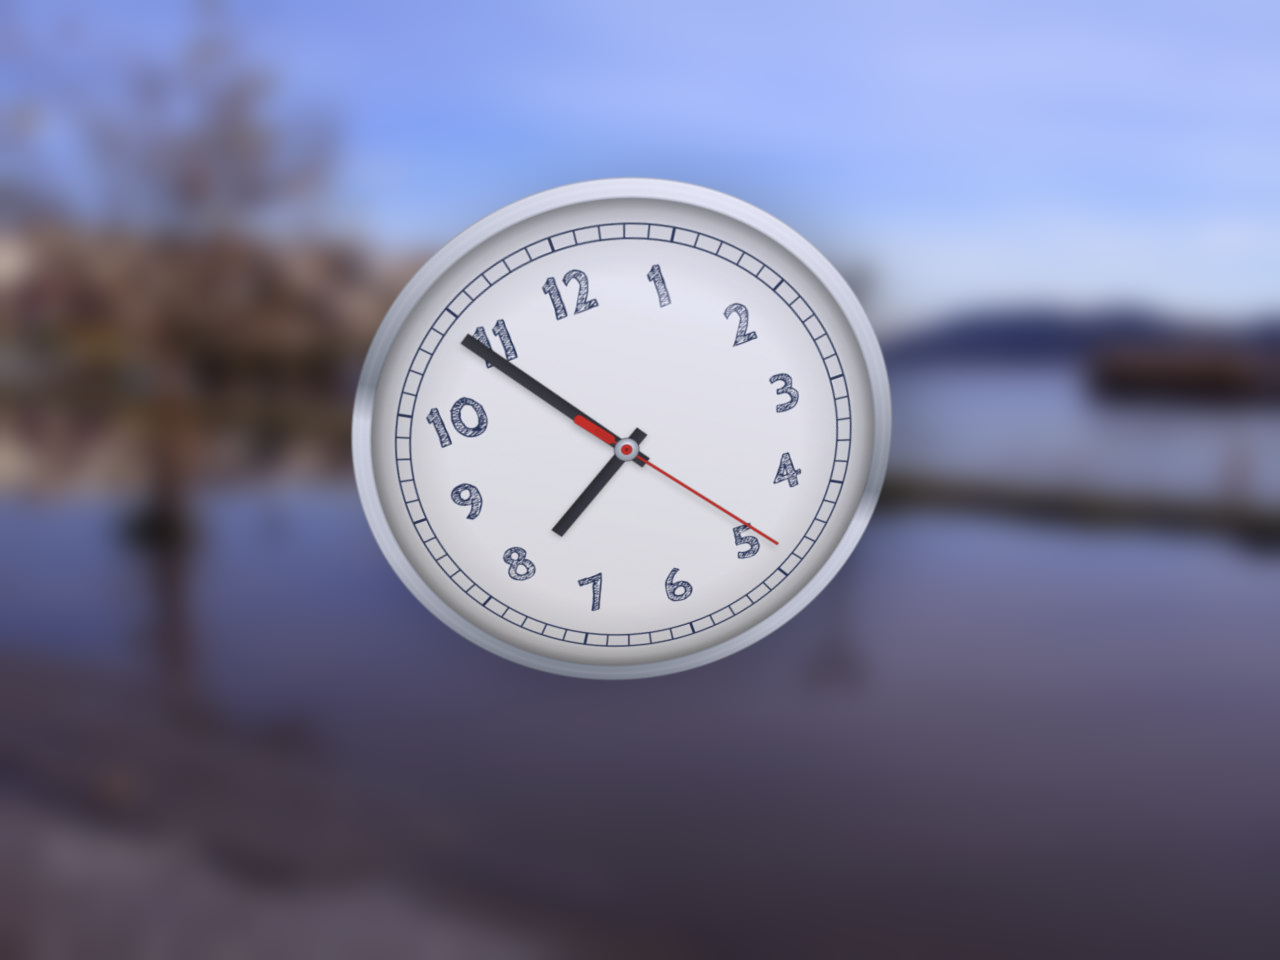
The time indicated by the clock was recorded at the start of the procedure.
7:54:24
